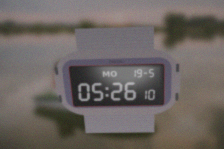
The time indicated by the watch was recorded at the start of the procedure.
5:26:10
